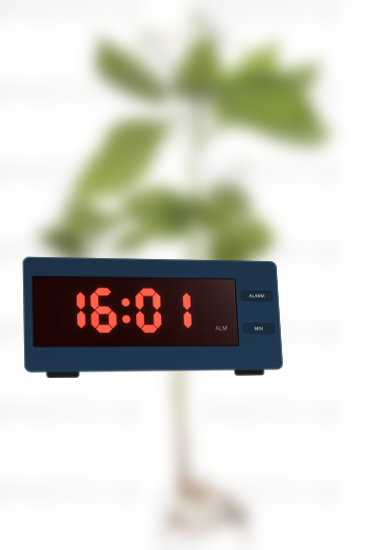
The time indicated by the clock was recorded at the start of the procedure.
16:01
